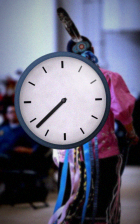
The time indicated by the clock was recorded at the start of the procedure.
7:38
